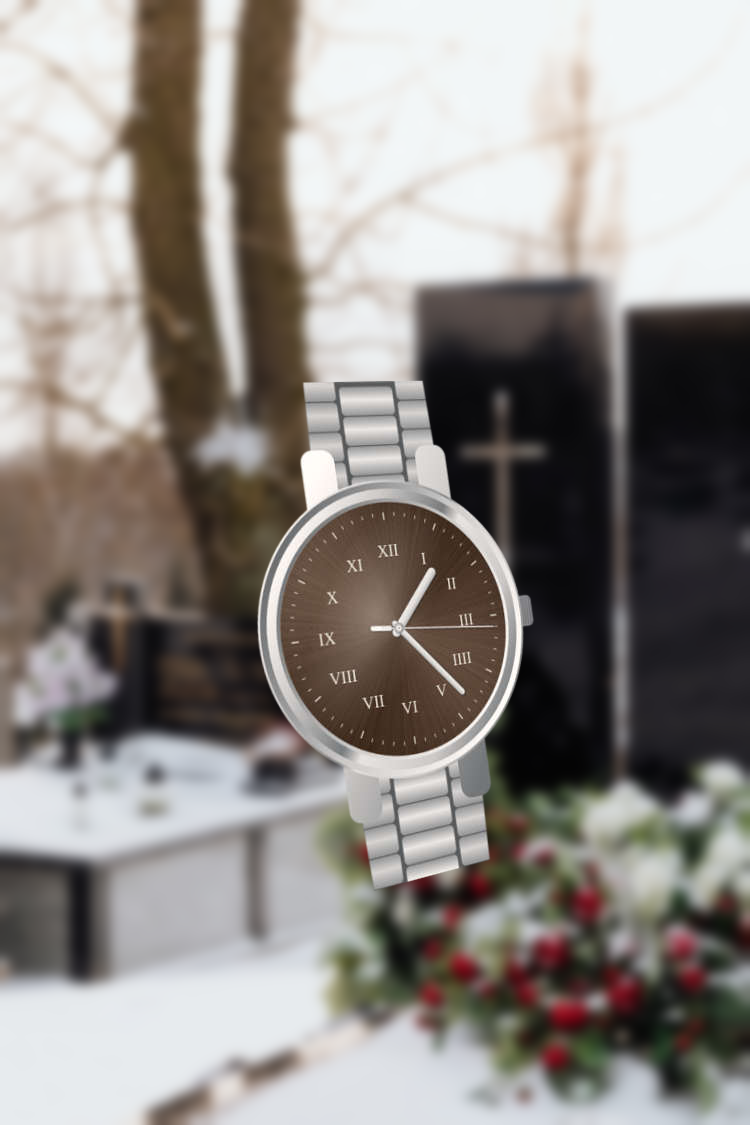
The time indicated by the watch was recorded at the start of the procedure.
1:23:16
